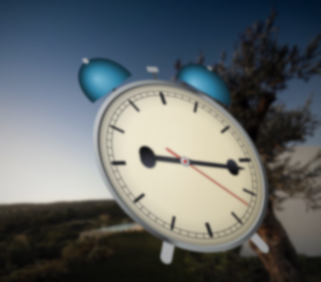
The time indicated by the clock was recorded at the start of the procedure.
9:16:22
